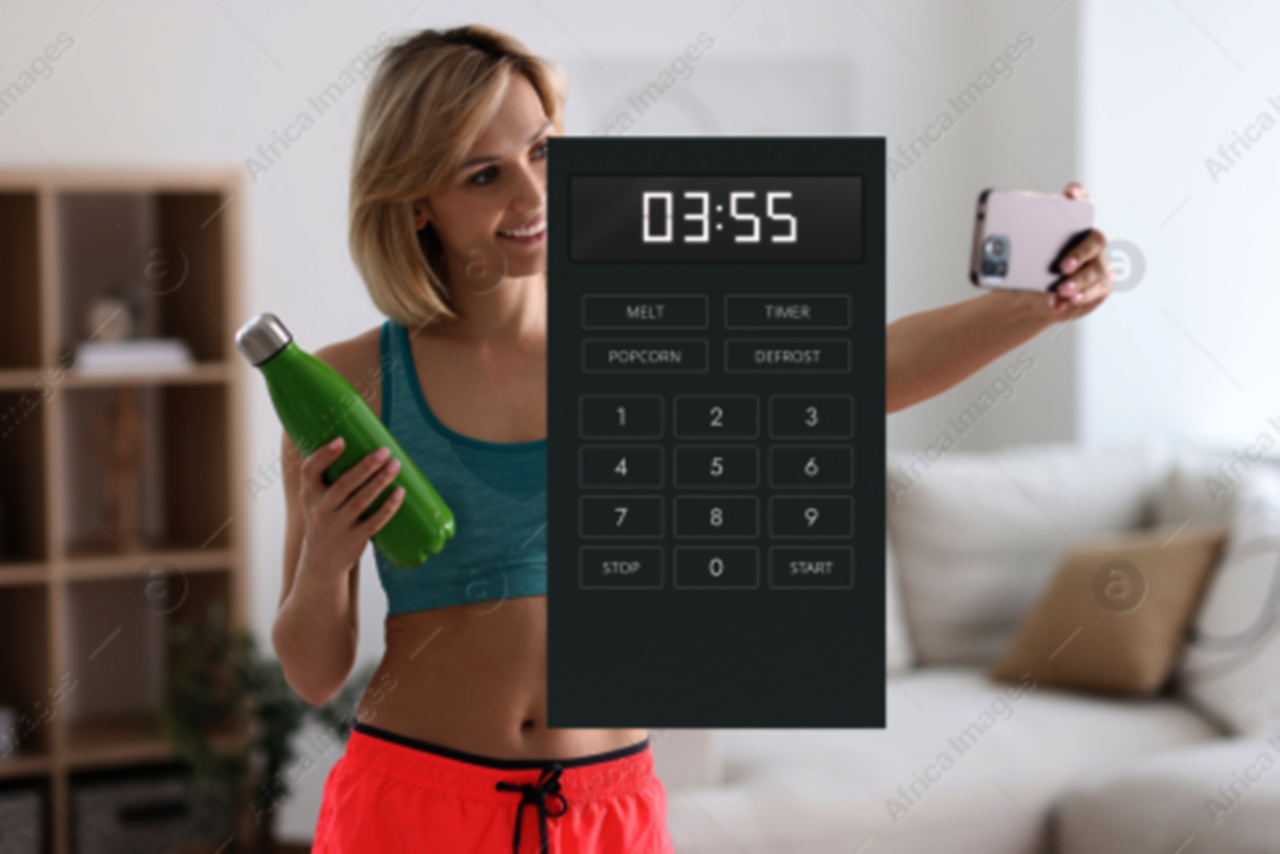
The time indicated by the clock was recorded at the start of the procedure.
3:55
